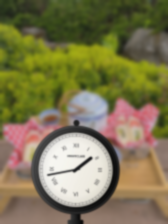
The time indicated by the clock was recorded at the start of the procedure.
1:43
